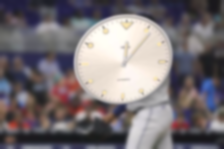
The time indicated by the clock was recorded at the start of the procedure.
12:06
